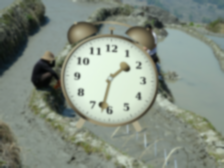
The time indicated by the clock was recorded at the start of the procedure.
1:32
